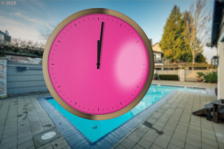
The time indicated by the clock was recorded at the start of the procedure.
12:01
